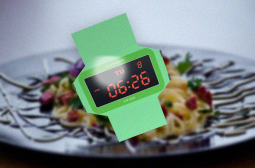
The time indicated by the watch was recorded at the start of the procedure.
6:26
